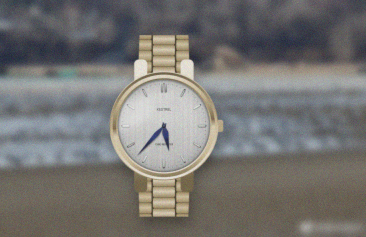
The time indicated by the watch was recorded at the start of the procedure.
5:37
